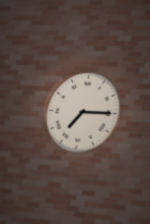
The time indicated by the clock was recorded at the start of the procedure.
7:15
